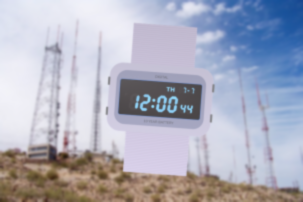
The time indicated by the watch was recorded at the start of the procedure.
12:00:44
